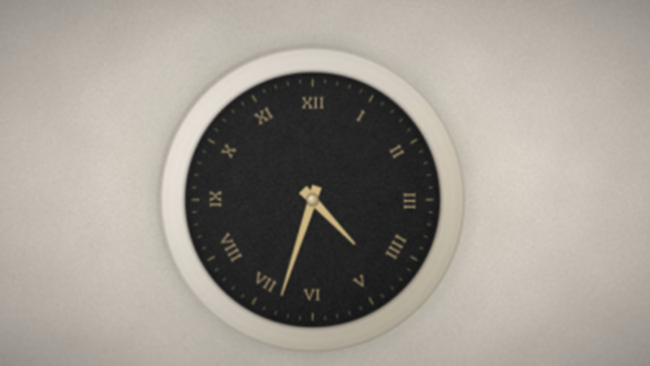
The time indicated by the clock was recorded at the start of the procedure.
4:33
